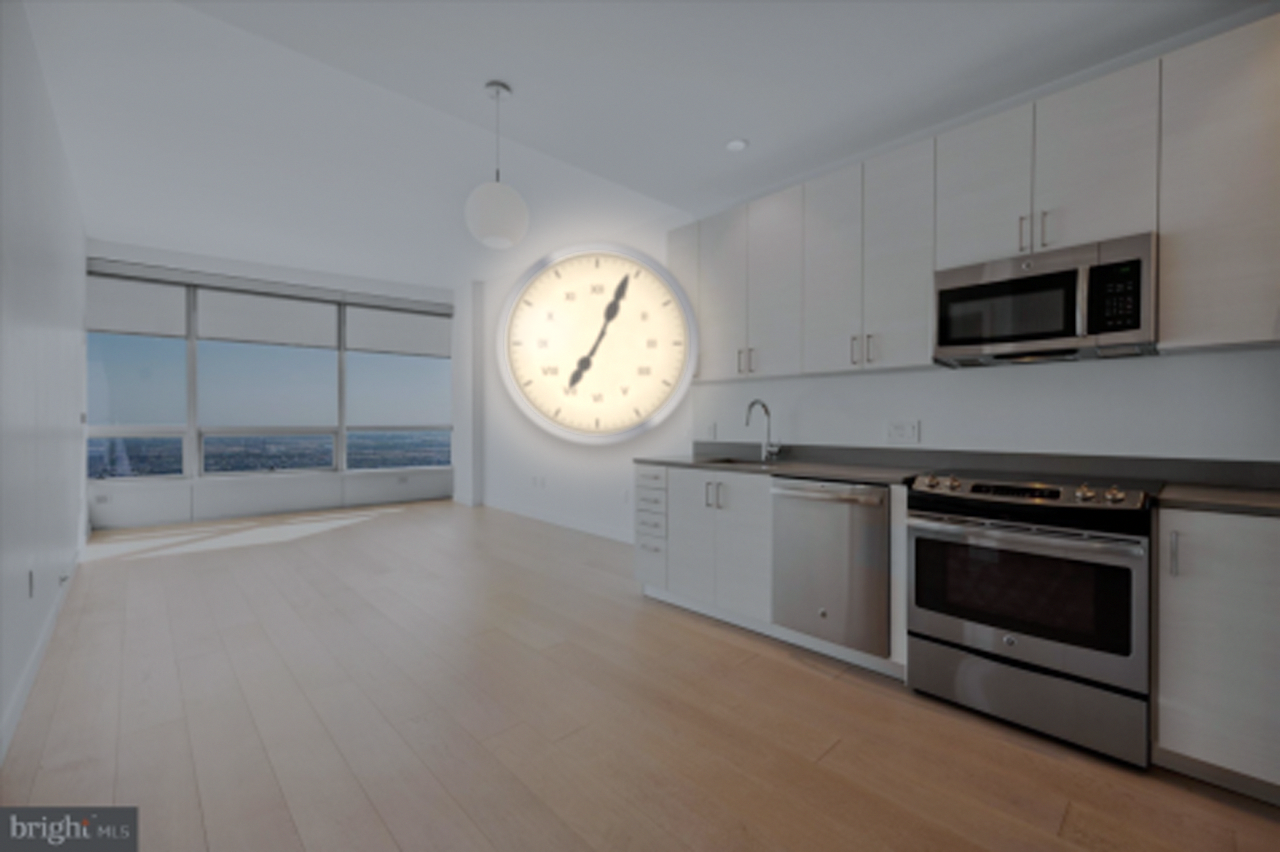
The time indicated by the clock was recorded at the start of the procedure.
7:04
